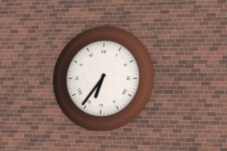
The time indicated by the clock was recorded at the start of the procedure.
6:36
